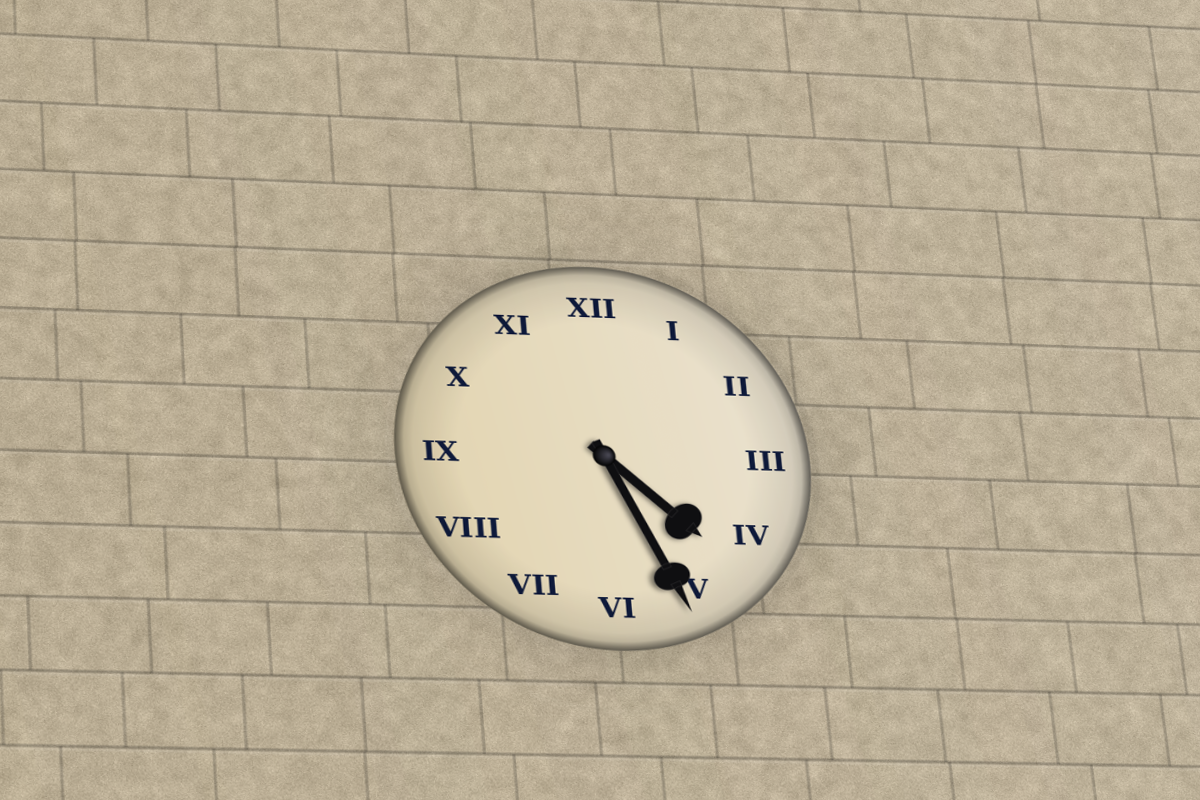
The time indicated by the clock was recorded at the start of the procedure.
4:26
